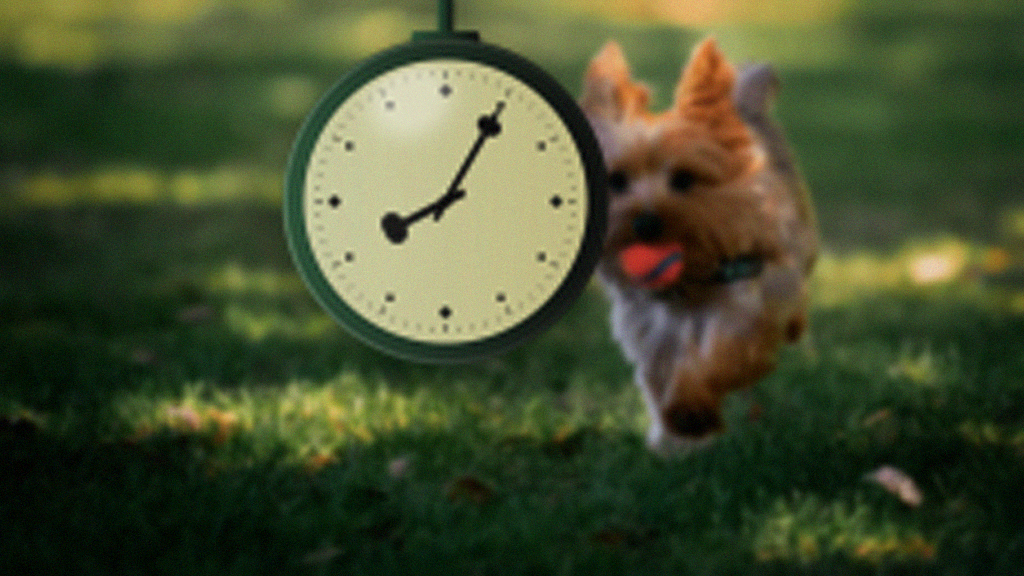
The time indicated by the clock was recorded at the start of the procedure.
8:05
